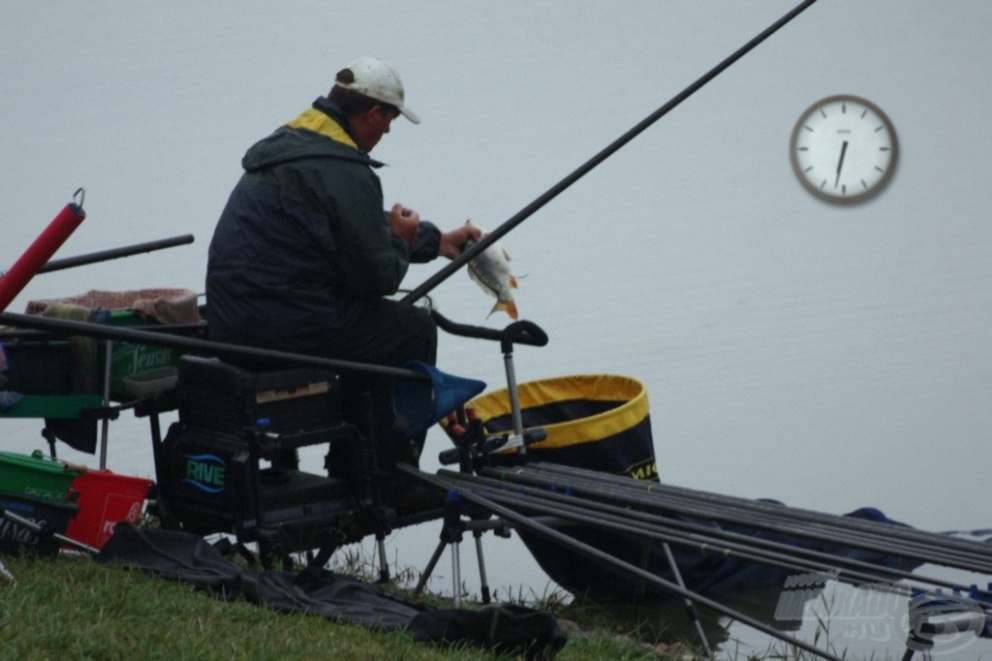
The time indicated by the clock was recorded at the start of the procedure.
6:32
